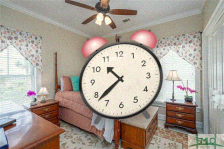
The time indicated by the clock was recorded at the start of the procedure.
10:38
